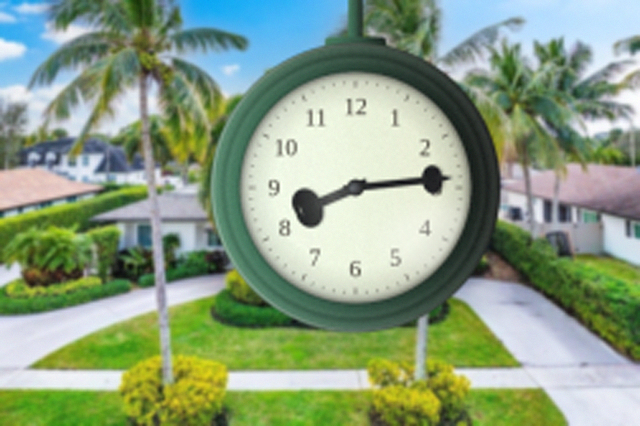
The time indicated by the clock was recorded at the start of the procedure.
8:14
